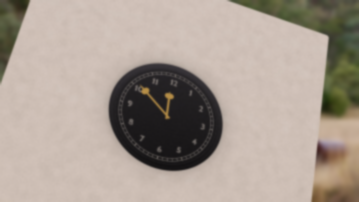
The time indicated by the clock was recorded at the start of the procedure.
11:51
